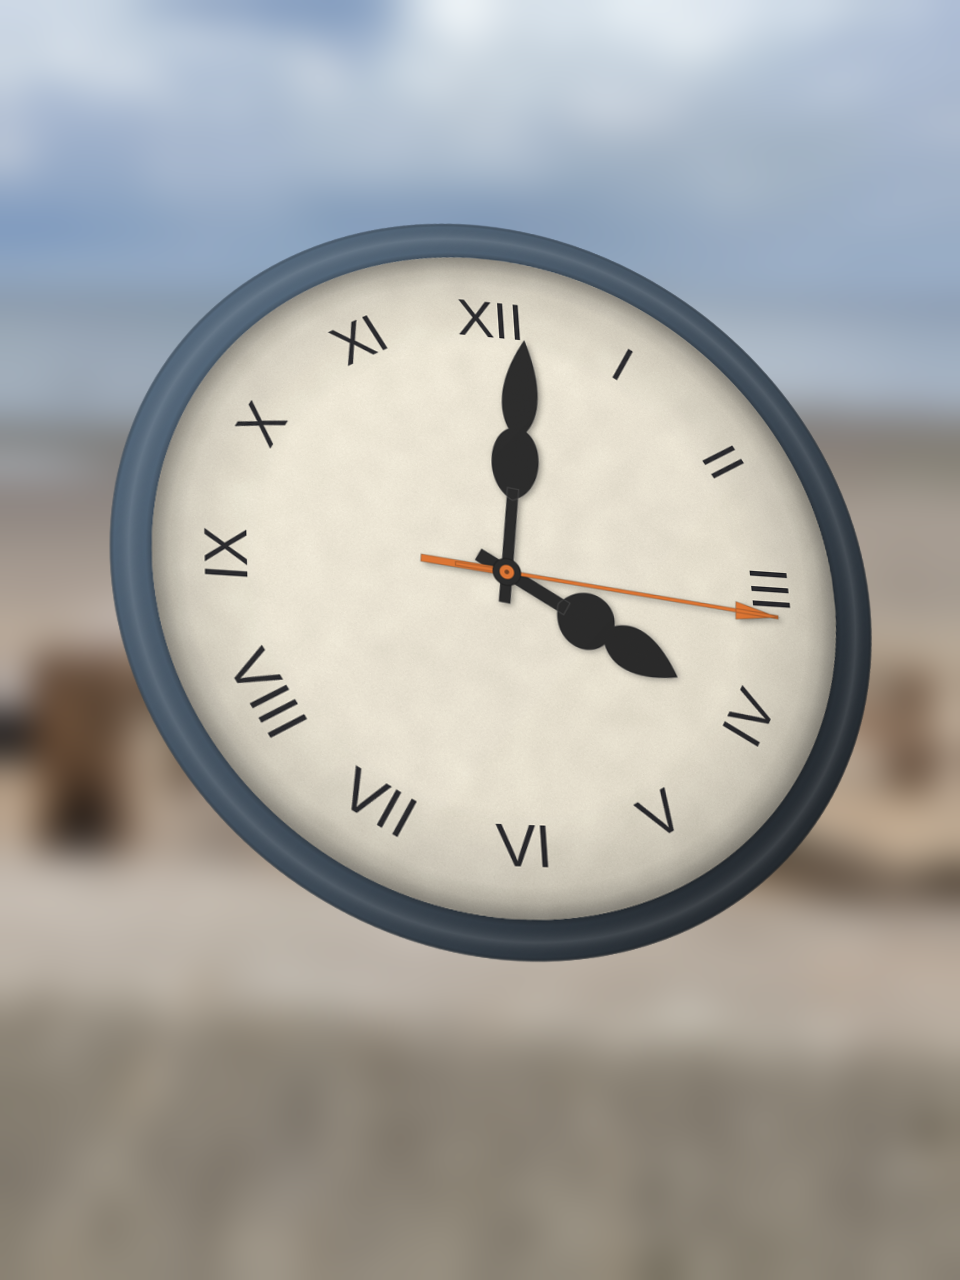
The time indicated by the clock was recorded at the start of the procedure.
4:01:16
